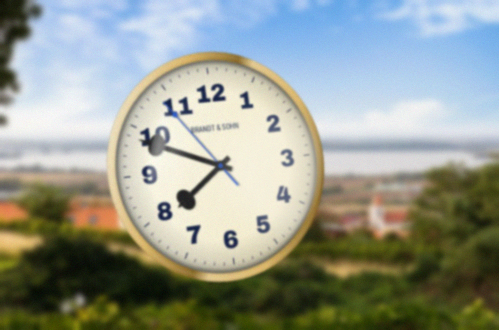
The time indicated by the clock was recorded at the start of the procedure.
7:48:54
